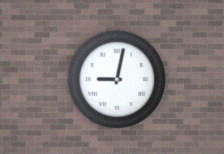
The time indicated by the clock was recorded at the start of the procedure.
9:02
